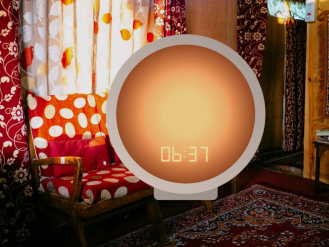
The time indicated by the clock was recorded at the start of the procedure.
6:37
